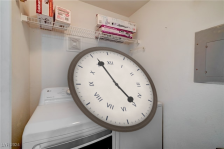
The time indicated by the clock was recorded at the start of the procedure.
4:56
